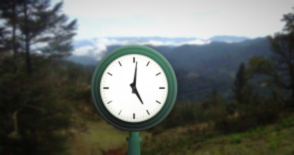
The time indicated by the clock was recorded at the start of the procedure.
5:01
